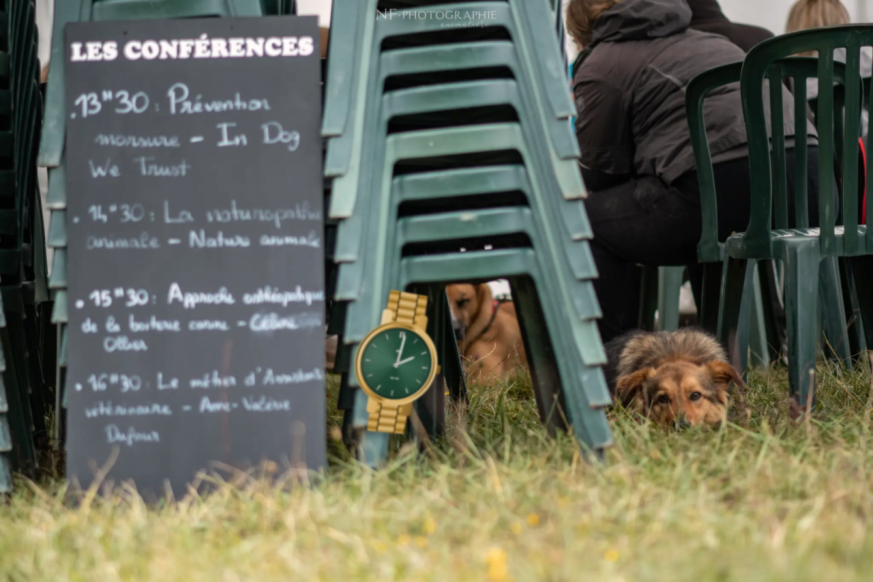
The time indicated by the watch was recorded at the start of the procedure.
2:01
